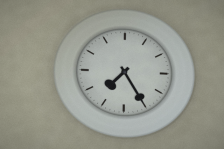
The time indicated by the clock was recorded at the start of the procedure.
7:25
